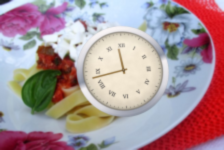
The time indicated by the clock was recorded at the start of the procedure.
11:43
